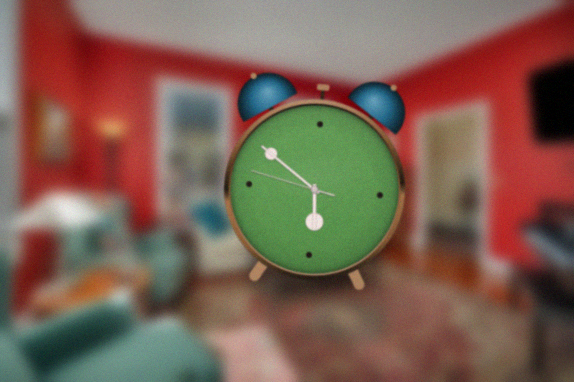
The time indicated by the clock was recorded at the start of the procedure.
5:50:47
